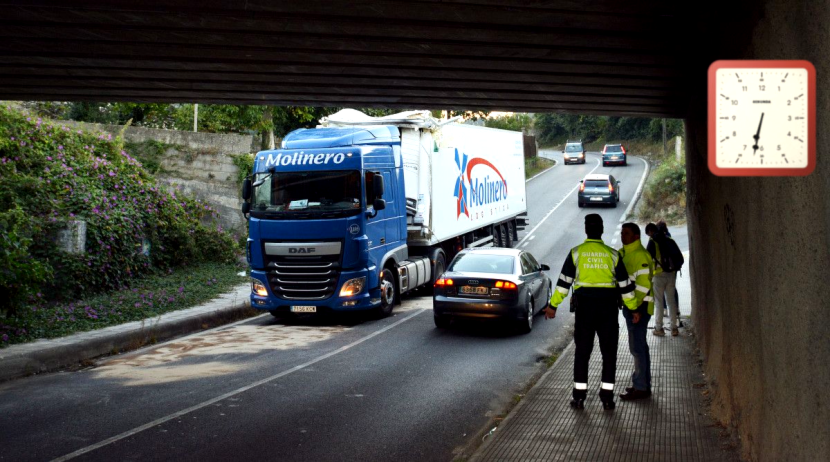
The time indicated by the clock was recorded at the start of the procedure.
6:32
